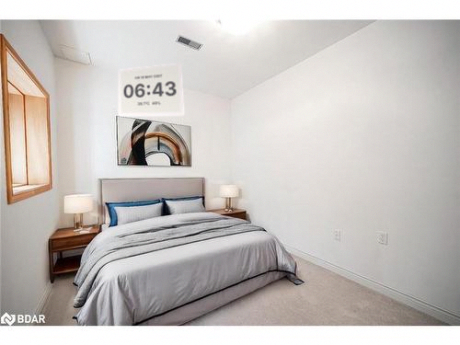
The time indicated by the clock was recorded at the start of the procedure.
6:43
